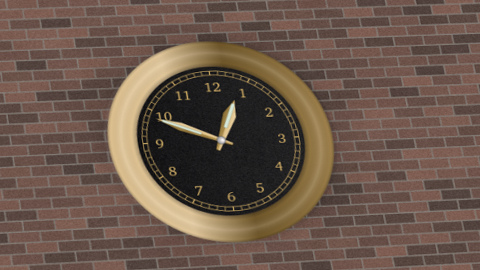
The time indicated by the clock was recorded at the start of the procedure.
12:49
